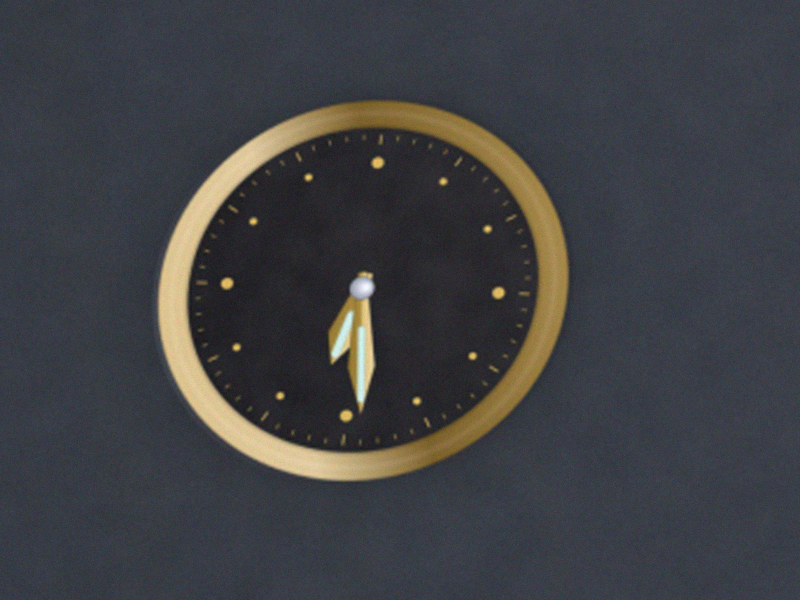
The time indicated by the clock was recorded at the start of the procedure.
6:29
